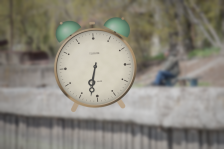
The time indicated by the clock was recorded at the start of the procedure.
6:32
